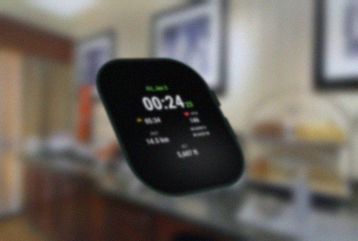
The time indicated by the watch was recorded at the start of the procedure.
0:24
